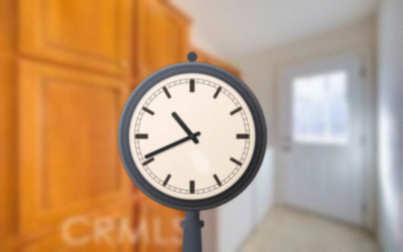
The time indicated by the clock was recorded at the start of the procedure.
10:41
